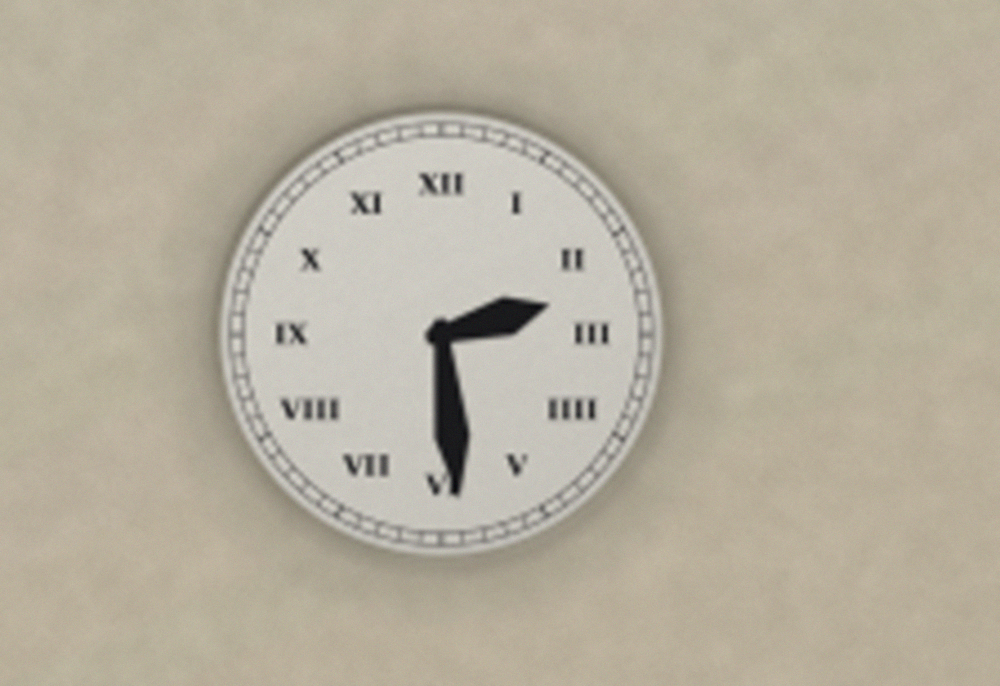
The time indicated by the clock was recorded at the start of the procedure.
2:29
